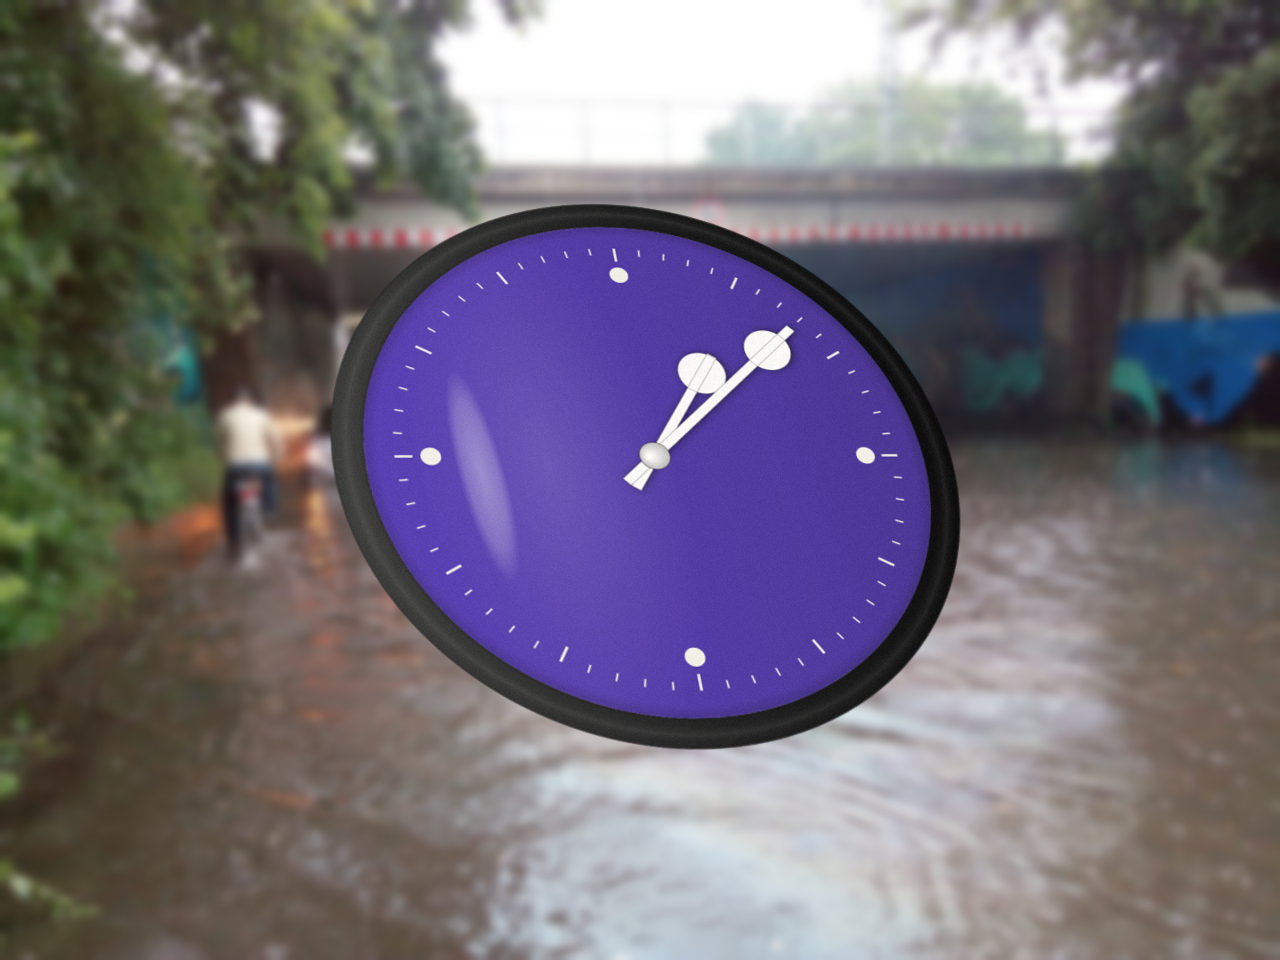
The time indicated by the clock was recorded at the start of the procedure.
1:08
